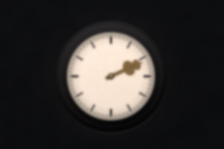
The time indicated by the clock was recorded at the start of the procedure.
2:11
